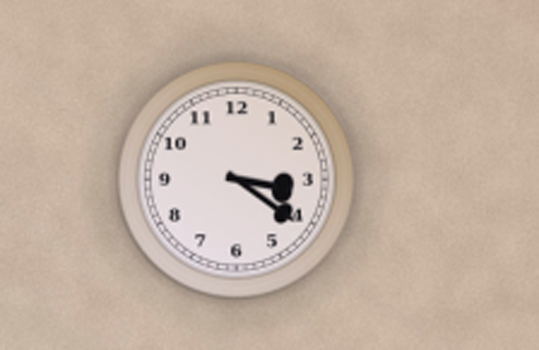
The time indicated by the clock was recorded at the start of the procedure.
3:21
